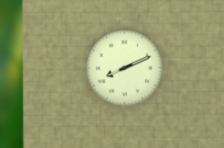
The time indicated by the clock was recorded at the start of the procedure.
8:11
